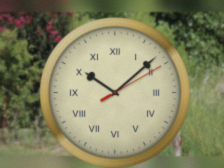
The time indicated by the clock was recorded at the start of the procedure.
10:08:10
